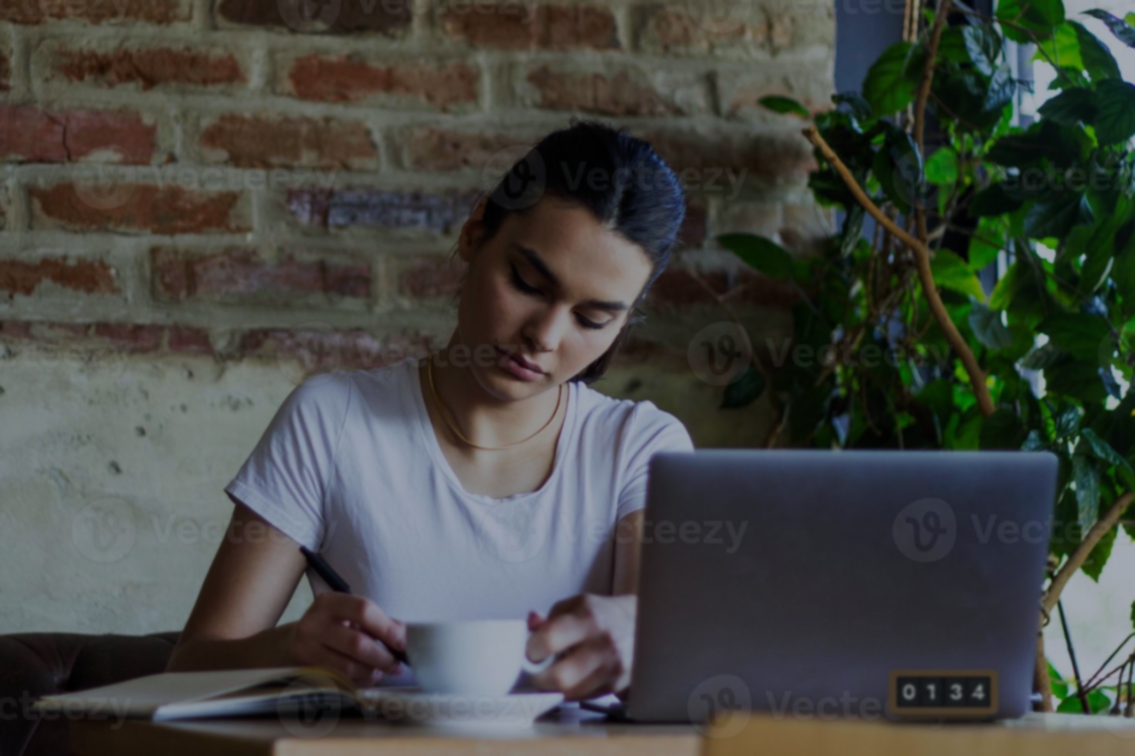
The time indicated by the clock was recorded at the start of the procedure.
1:34
